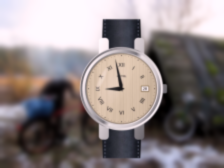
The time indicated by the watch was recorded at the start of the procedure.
8:58
